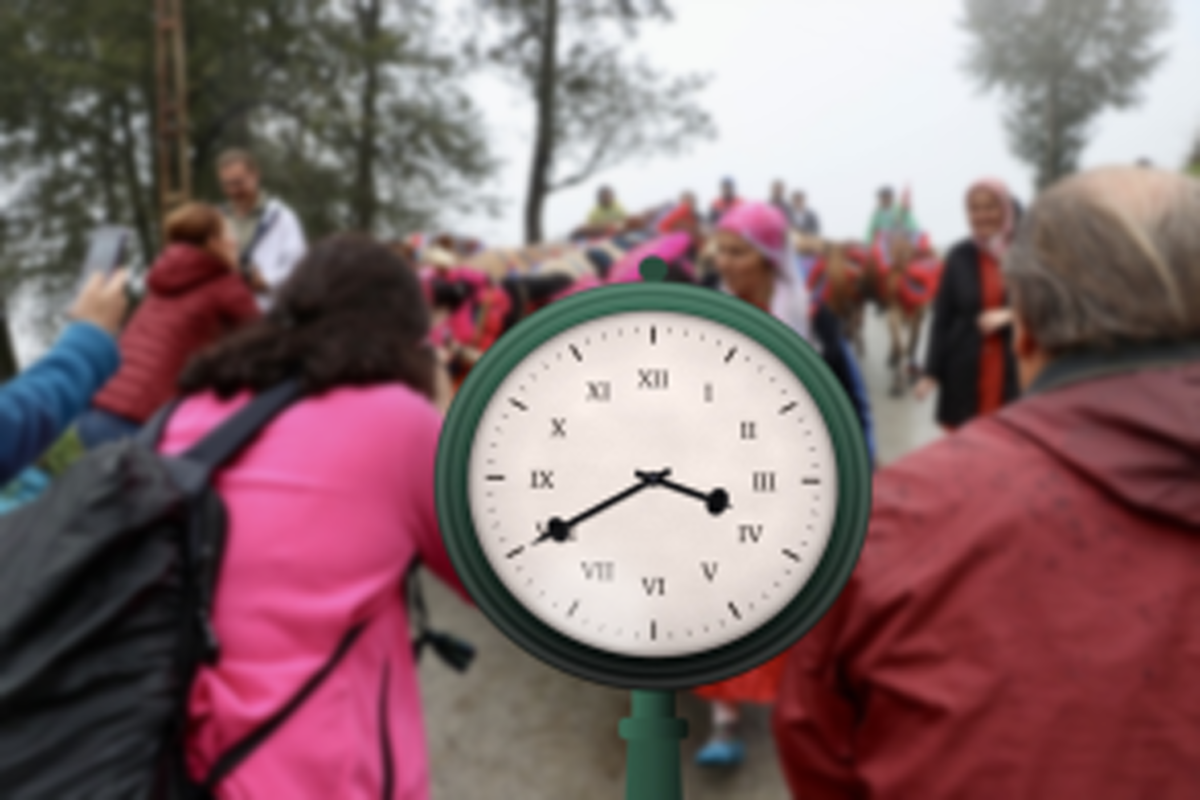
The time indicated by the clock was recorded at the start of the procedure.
3:40
